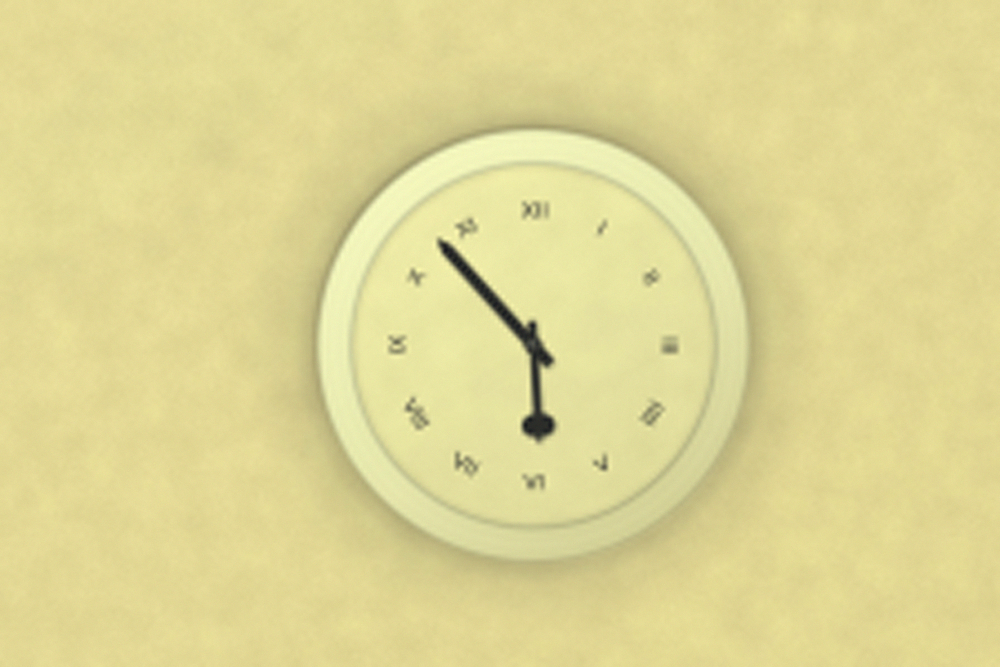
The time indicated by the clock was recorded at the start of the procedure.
5:53
